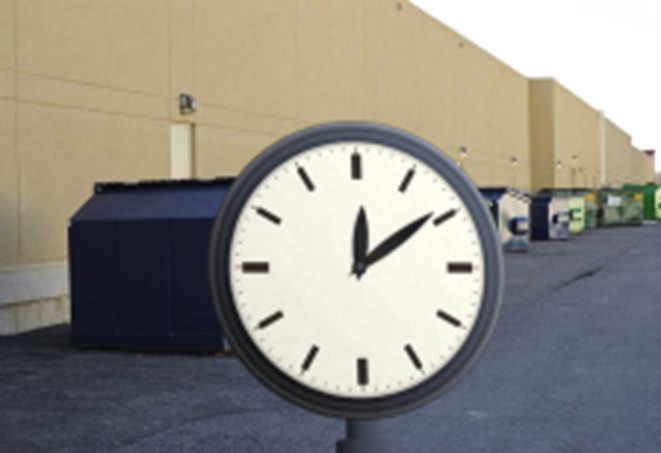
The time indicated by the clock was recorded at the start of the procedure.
12:09
